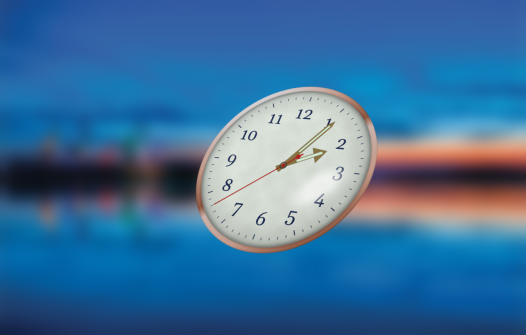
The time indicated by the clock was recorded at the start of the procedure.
2:05:38
